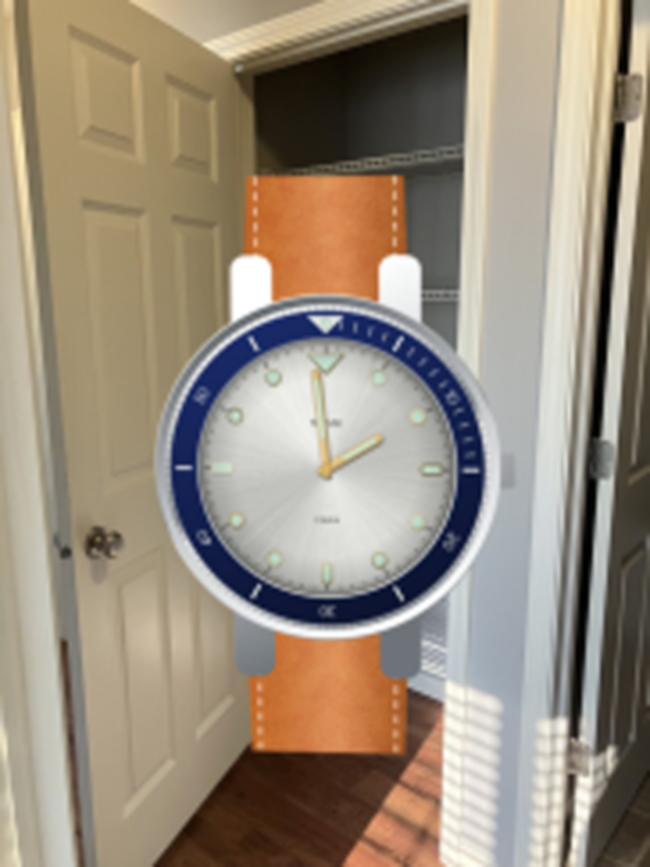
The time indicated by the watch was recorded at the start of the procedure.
1:59
